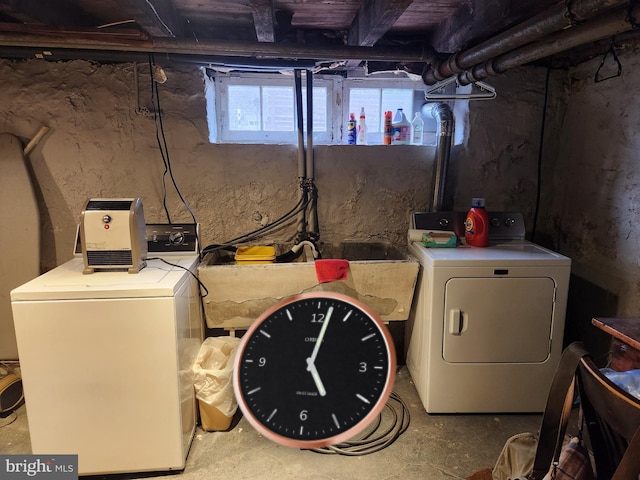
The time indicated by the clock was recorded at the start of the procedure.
5:02
